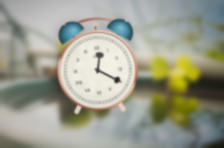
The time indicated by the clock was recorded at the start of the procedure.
12:20
